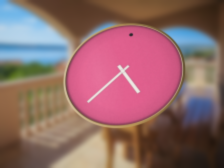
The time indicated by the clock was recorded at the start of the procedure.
4:36
